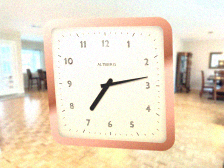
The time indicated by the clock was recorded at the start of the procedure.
7:13
